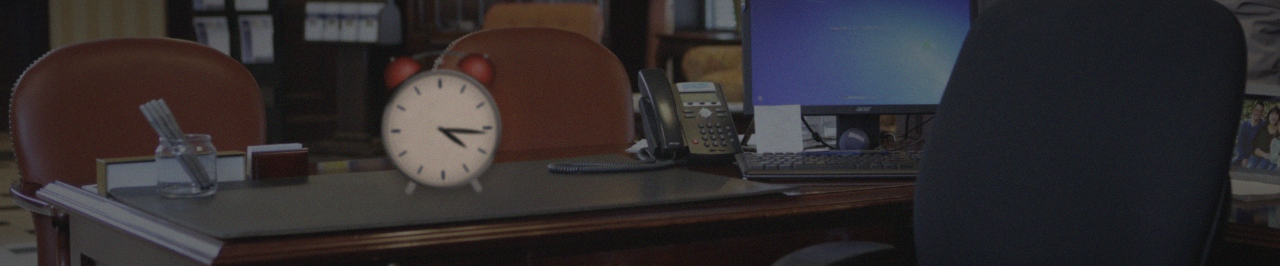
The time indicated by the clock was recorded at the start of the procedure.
4:16
